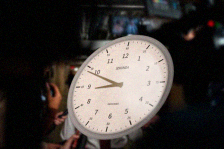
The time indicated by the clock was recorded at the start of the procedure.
8:49
